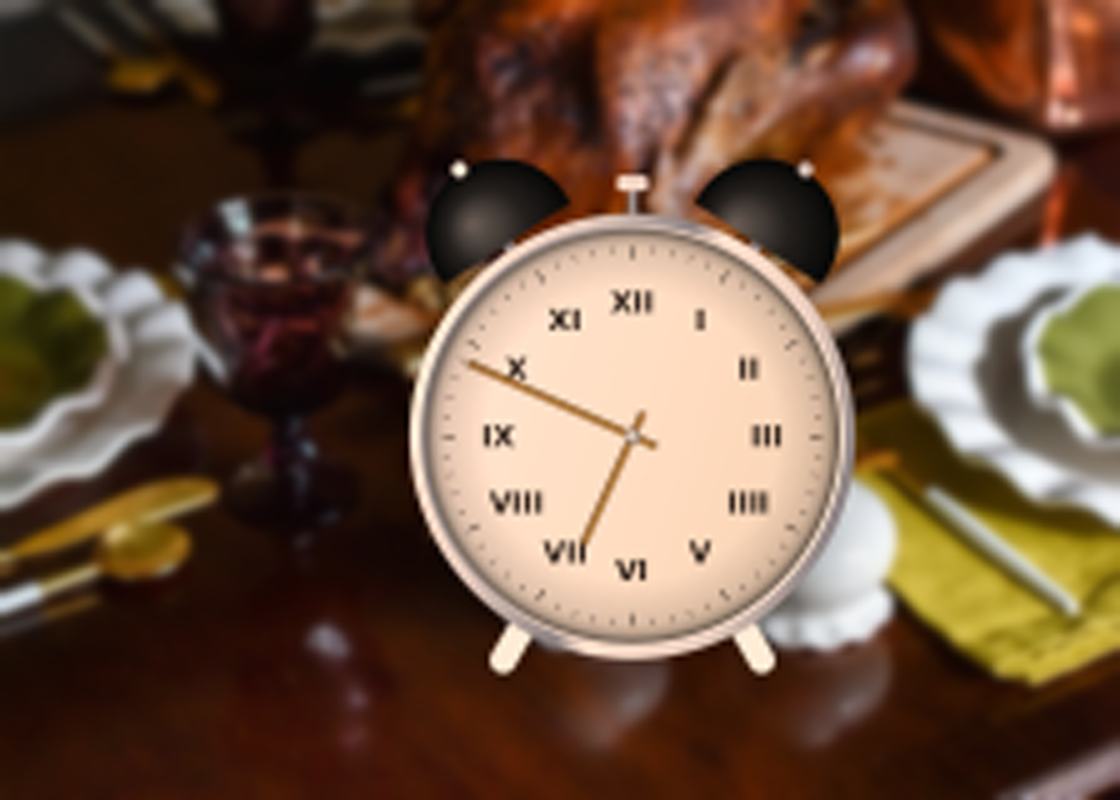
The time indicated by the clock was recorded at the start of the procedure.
6:49
